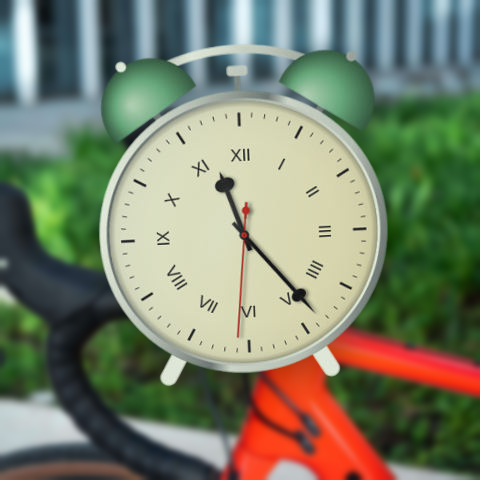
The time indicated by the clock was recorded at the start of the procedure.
11:23:31
